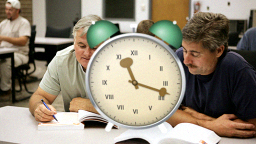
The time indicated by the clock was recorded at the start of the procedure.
11:18
